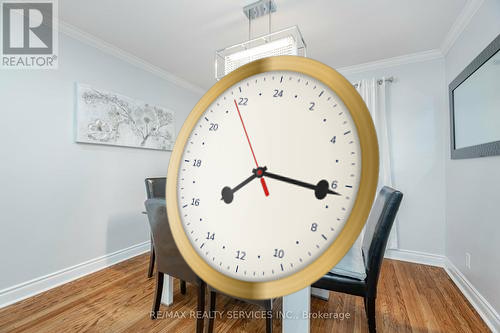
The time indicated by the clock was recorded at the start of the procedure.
15:15:54
